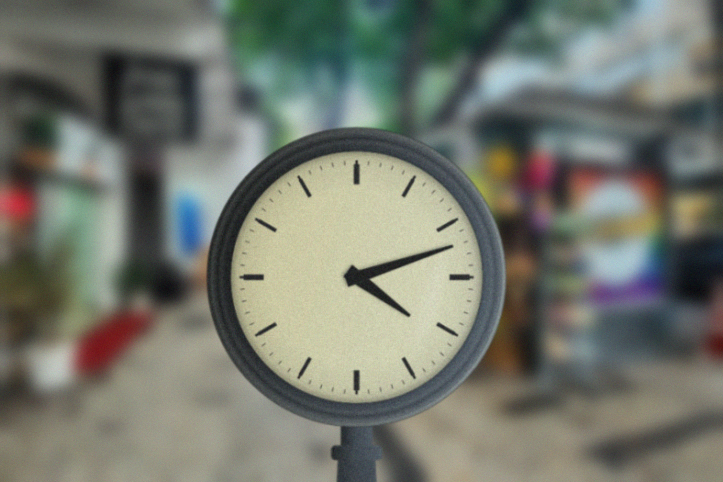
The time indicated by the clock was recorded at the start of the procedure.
4:12
